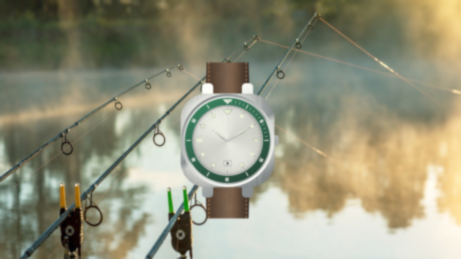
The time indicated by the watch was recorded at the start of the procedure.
10:10
